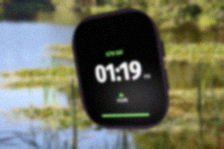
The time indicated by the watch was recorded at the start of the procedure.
1:19
